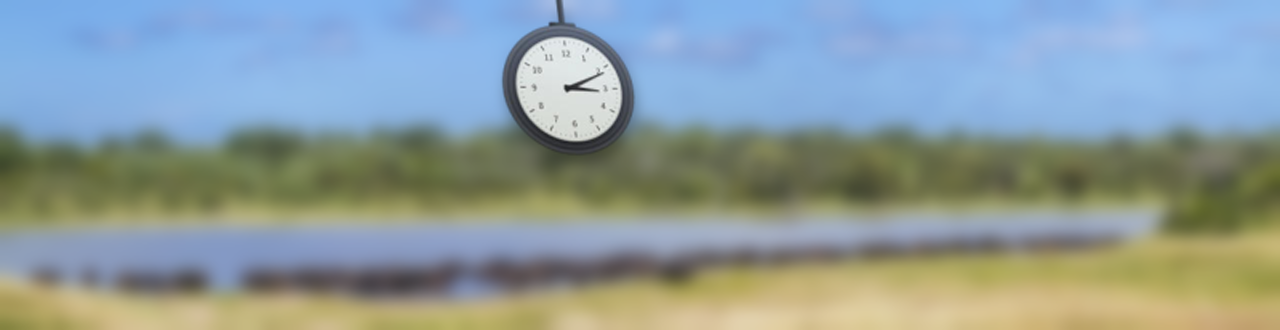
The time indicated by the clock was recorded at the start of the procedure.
3:11
